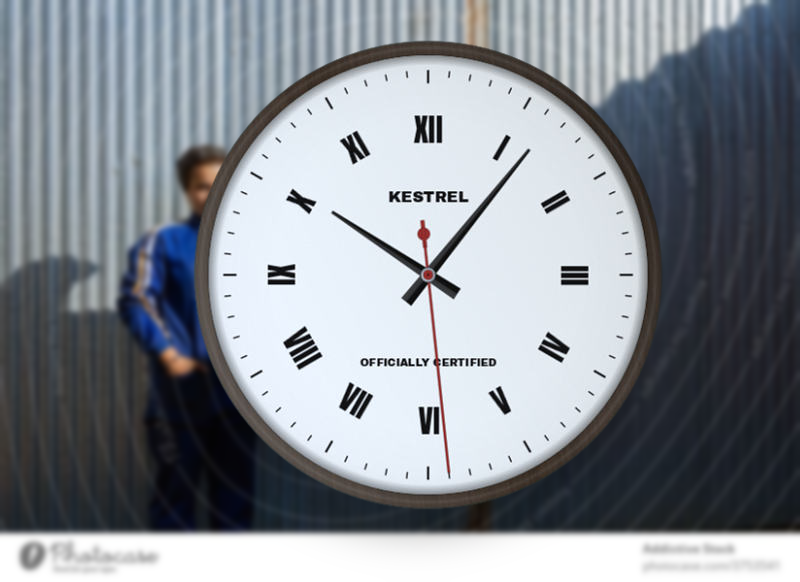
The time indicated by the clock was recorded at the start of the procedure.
10:06:29
